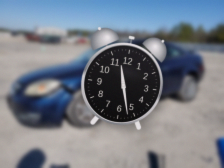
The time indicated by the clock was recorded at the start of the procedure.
11:27
